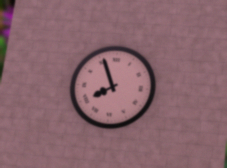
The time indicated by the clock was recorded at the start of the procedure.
7:56
